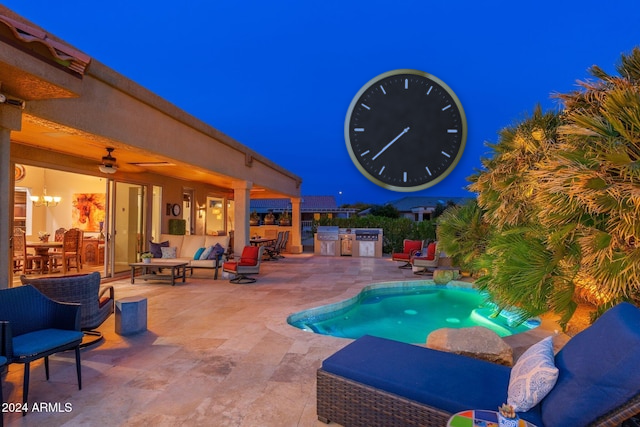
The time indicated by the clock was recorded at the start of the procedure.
7:38
